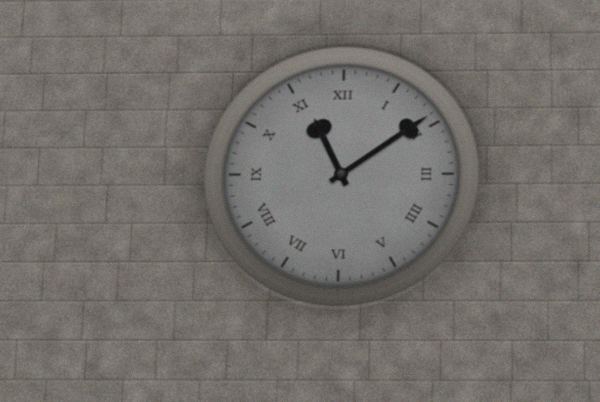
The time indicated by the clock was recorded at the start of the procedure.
11:09
